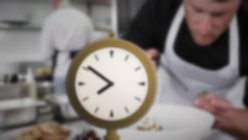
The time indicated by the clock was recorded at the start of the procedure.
7:51
